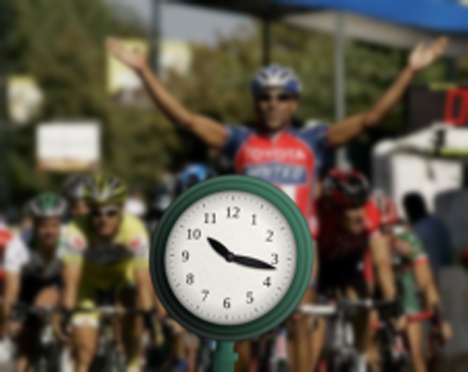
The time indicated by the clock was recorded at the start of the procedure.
10:17
